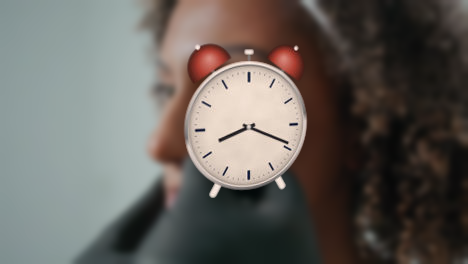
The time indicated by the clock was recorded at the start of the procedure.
8:19
